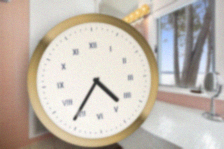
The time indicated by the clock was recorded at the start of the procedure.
4:36
